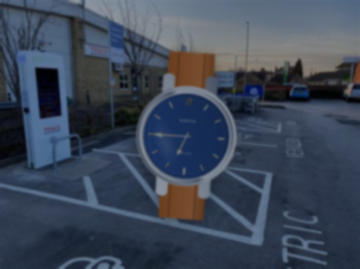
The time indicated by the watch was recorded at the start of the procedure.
6:45
